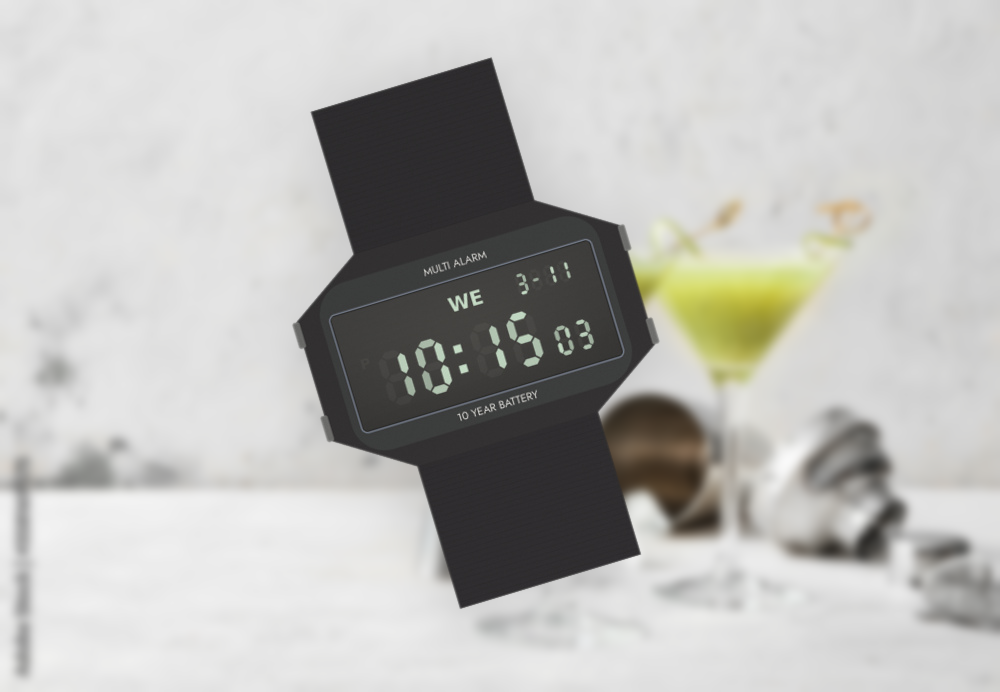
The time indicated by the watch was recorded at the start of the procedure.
10:15:03
